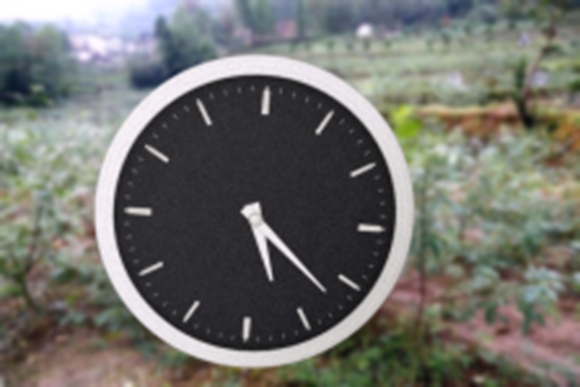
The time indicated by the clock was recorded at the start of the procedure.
5:22
